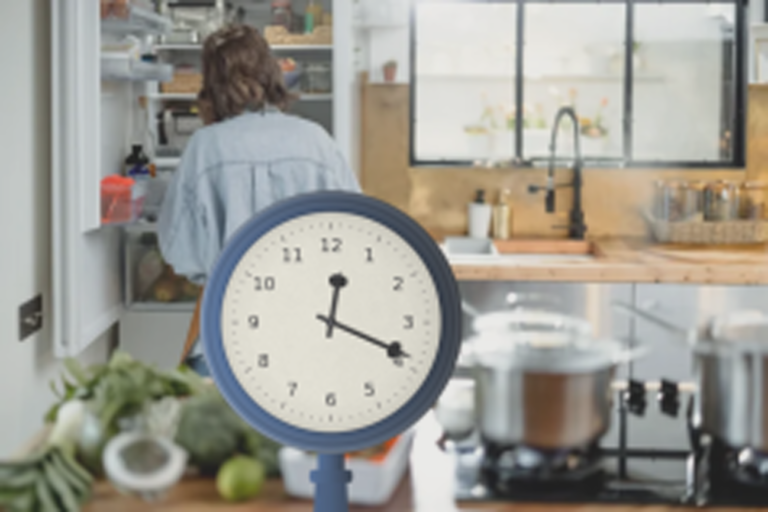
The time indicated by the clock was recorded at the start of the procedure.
12:19
